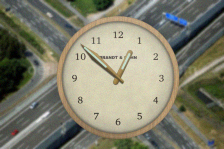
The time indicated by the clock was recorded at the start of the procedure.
12:52
